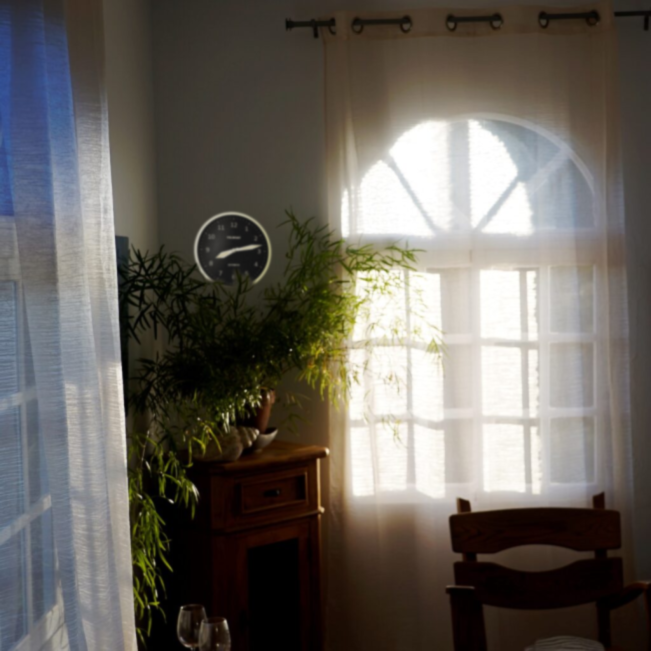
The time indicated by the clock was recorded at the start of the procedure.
8:13
